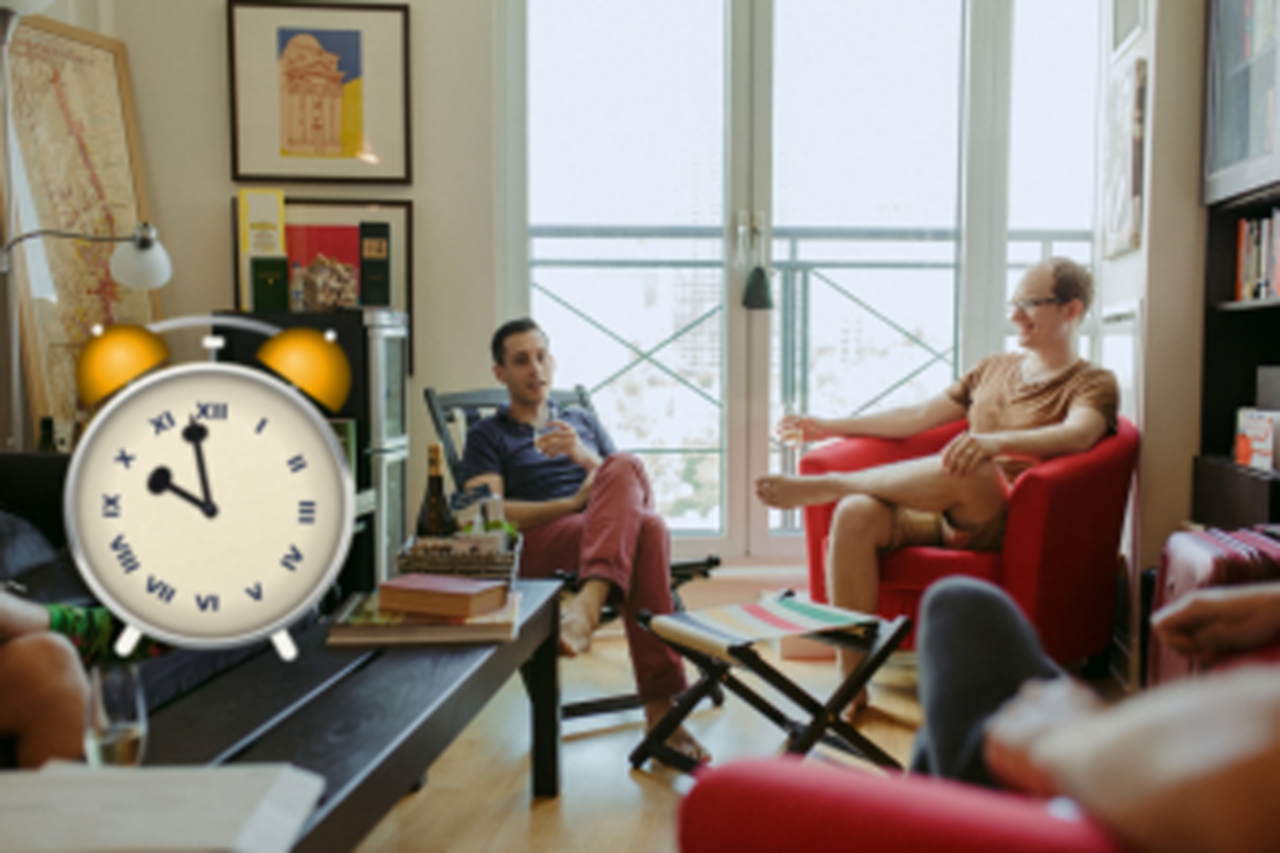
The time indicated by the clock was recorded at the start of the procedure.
9:58
